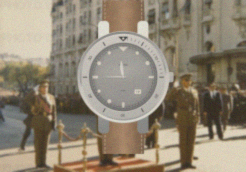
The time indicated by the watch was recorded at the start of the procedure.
11:45
